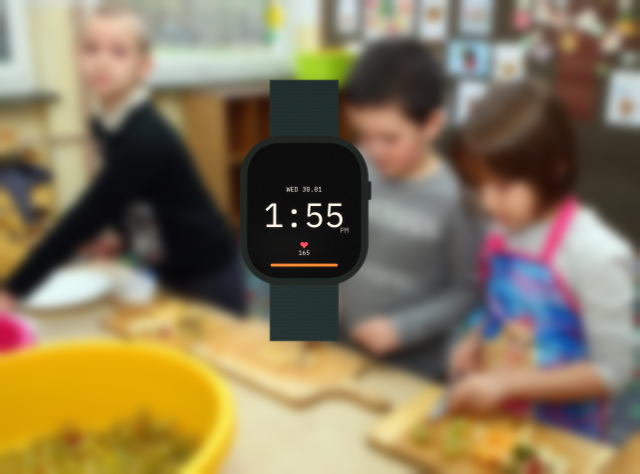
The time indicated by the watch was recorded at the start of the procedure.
1:55
